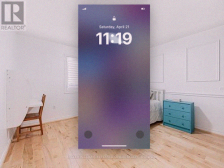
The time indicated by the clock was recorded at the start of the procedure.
11:19
